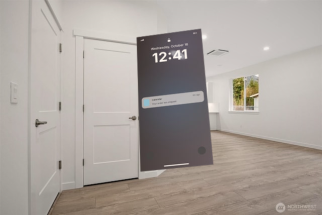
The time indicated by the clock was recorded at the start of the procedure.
12:41
